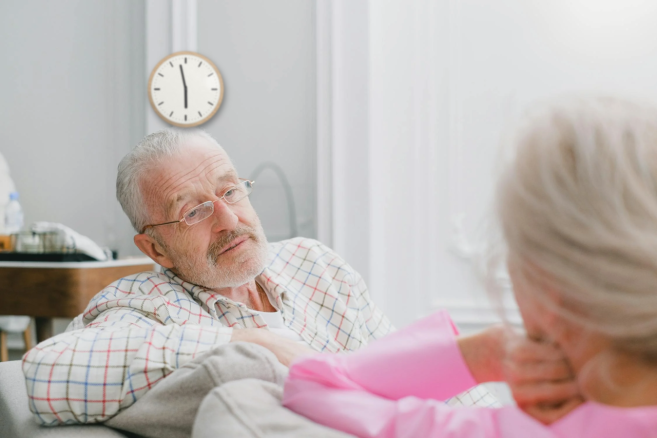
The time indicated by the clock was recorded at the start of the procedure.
5:58
